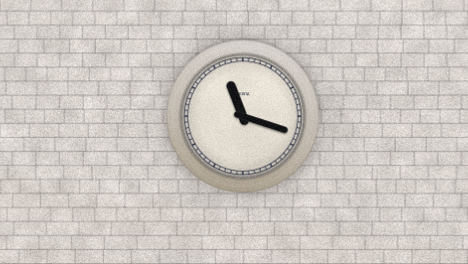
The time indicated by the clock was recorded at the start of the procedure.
11:18
